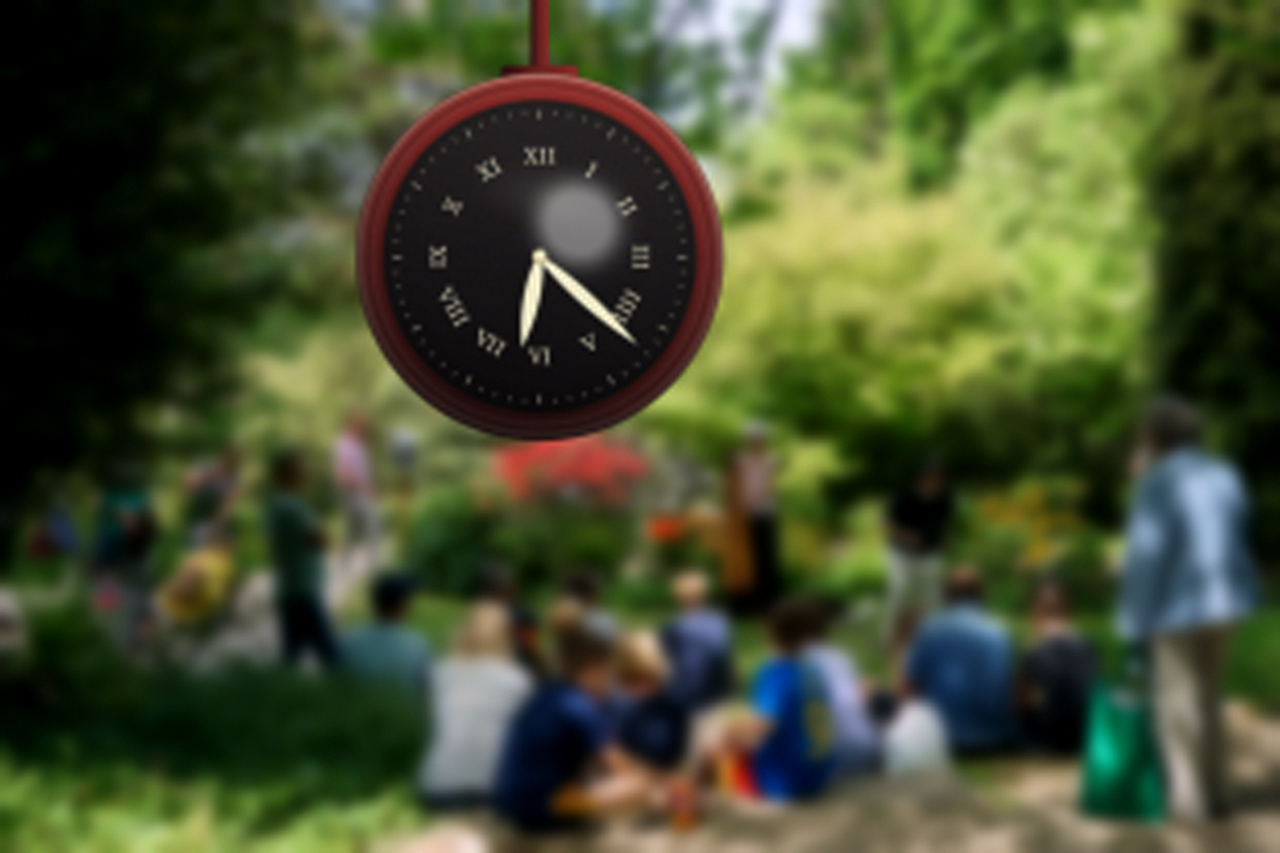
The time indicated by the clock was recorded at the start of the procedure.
6:22
